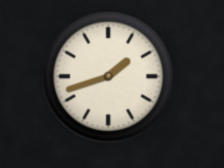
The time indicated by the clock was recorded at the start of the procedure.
1:42
